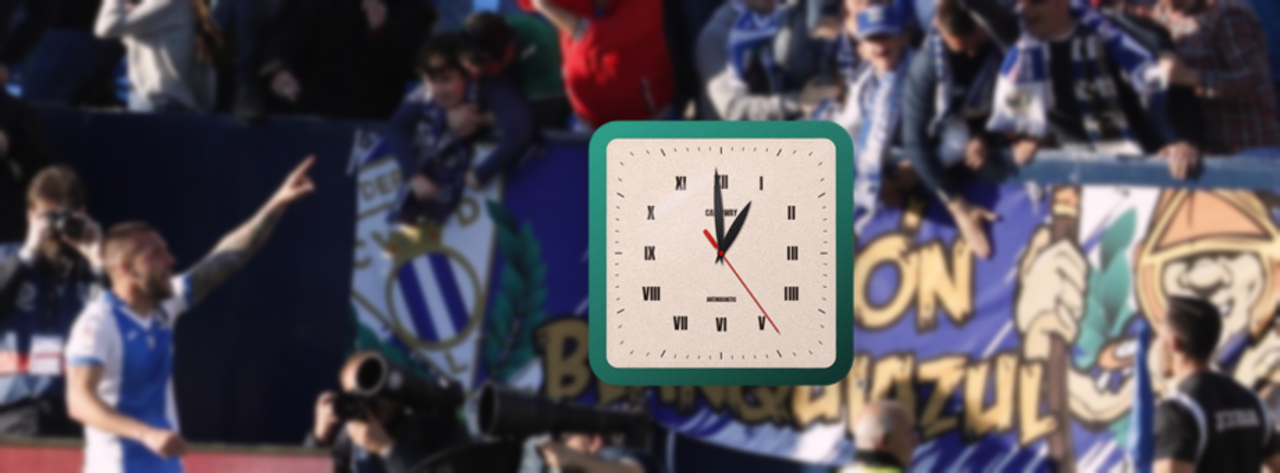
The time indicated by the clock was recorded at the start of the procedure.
12:59:24
